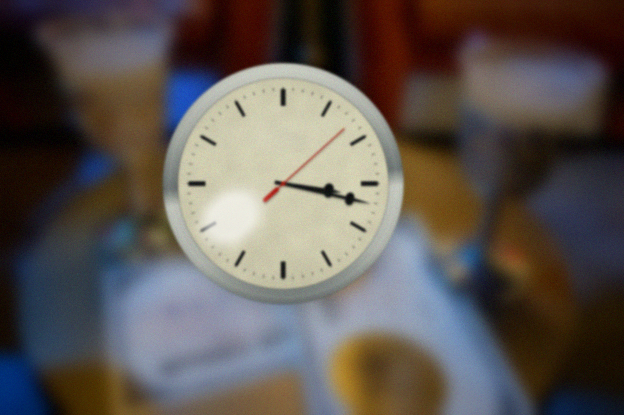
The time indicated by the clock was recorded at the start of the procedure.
3:17:08
